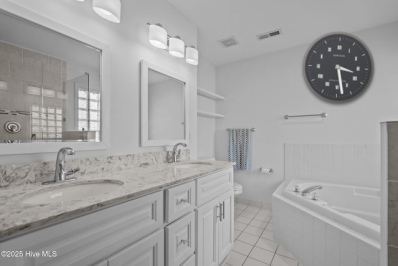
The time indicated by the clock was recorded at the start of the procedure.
3:28
